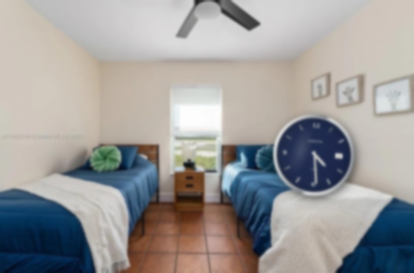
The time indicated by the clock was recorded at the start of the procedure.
4:29
